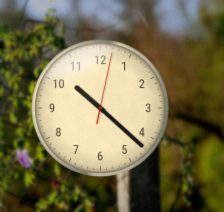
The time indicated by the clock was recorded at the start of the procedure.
10:22:02
